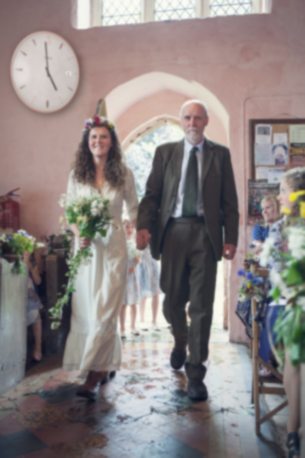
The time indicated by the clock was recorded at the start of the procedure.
4:59
